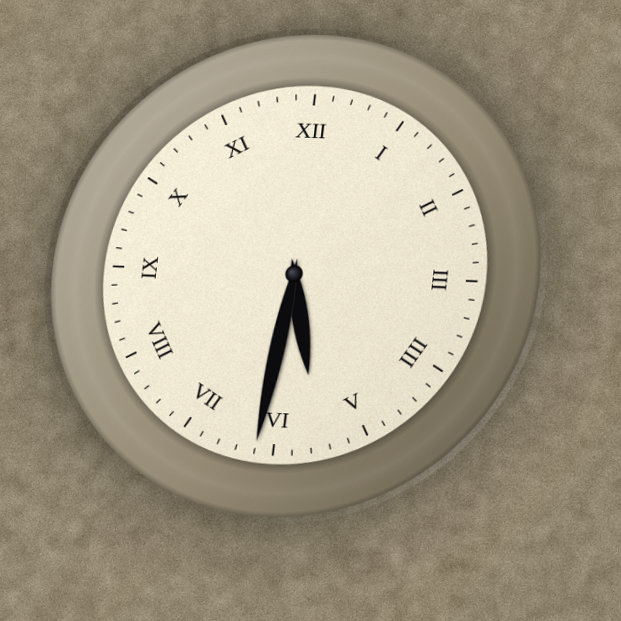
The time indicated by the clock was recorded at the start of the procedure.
5:31
